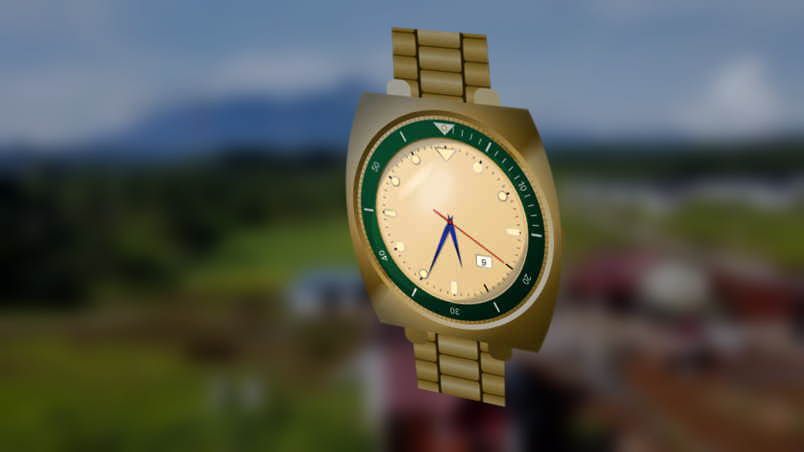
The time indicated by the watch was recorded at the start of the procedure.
5:34:20
